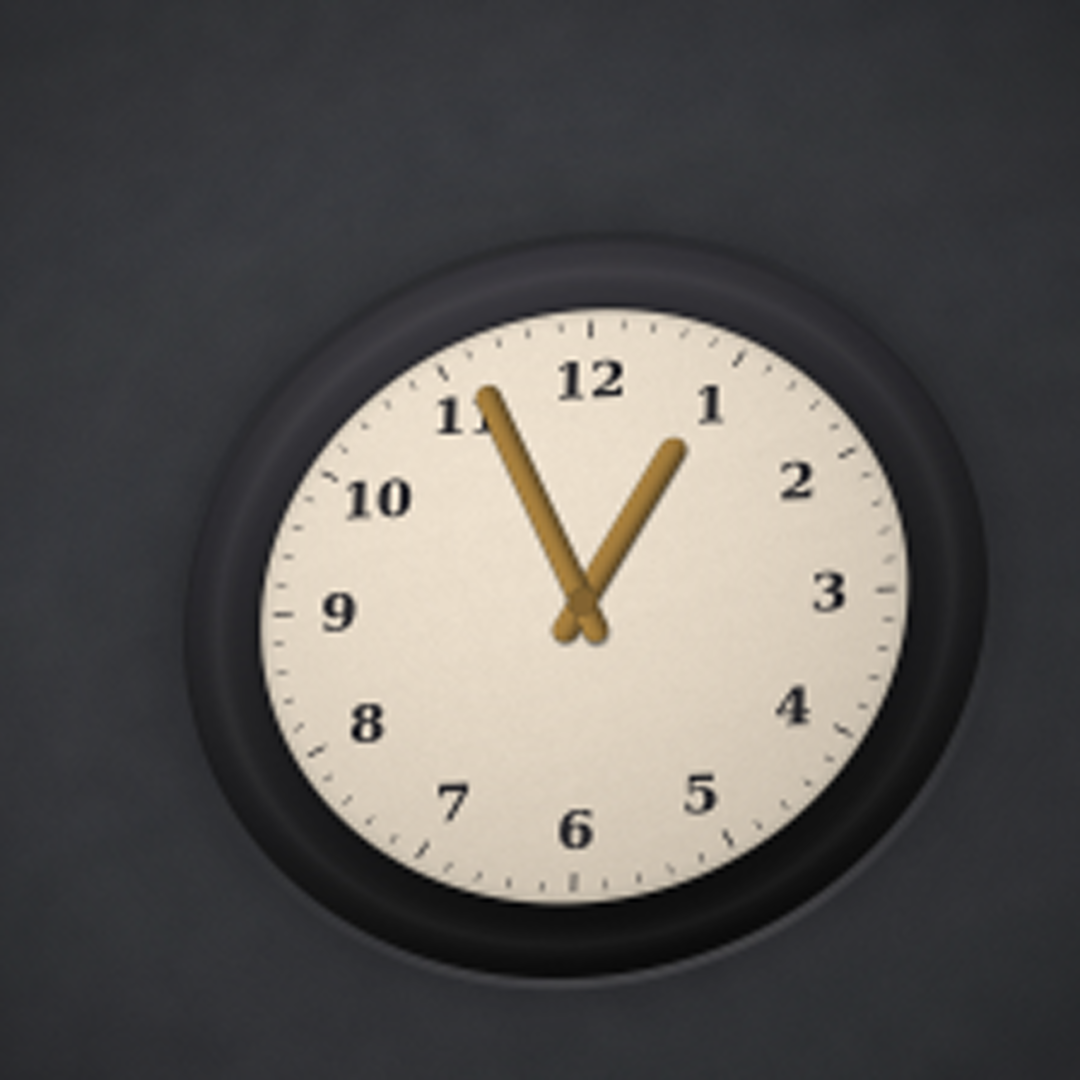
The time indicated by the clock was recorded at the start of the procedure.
12:56
